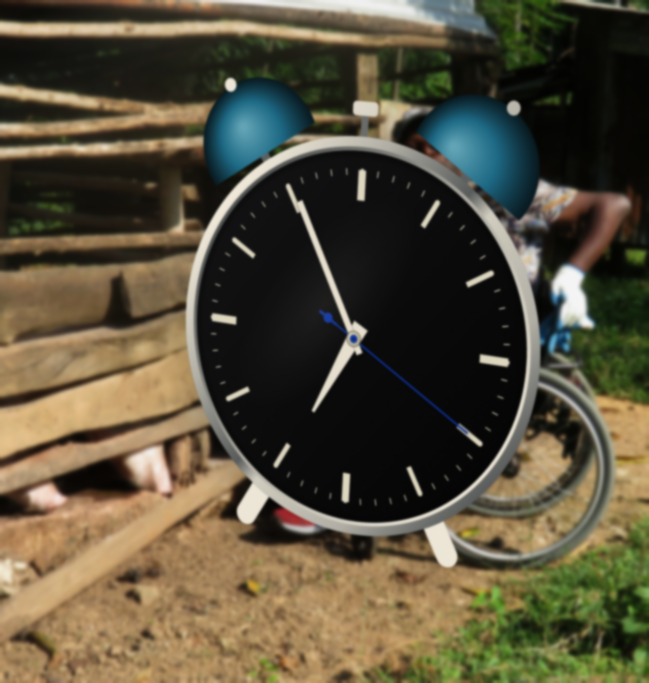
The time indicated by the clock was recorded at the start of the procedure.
6:55:20
